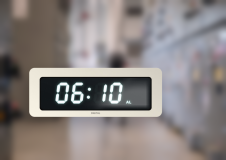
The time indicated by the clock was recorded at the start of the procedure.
6:10
